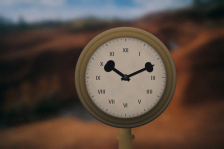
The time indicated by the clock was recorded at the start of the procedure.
10:11
